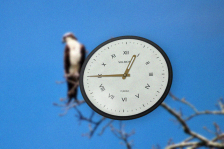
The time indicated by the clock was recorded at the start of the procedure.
12:45
